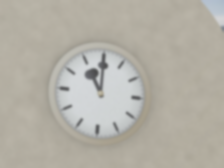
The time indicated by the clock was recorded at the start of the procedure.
11:00
